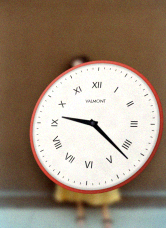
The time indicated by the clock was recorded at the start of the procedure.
9:22
